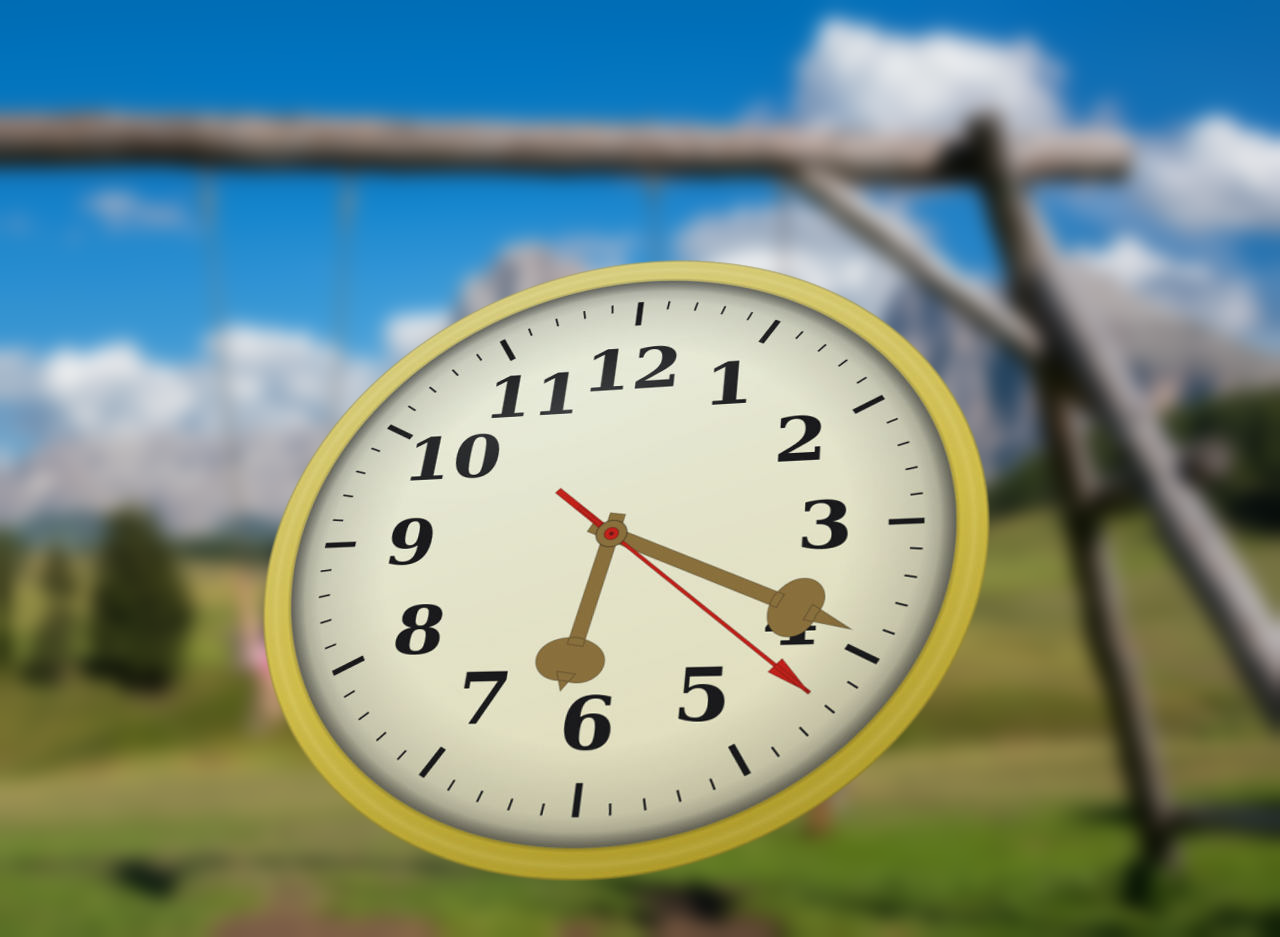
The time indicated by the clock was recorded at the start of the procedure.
6:19:22
